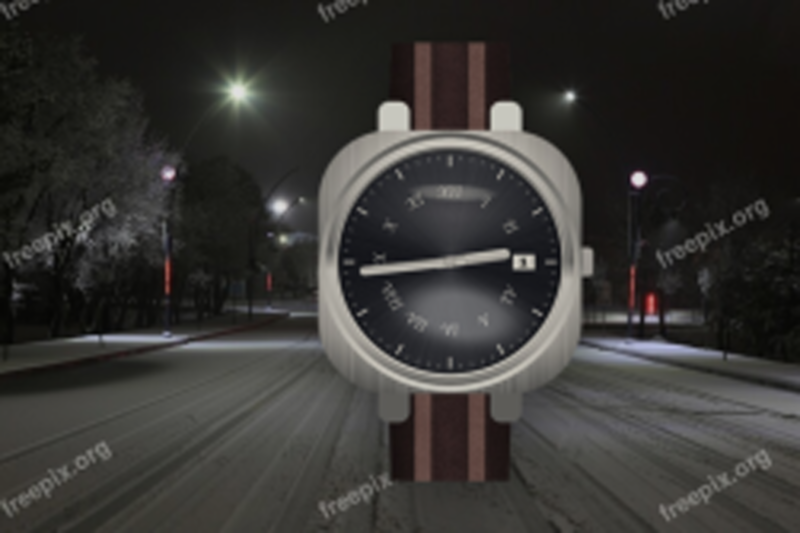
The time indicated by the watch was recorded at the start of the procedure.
2:44
